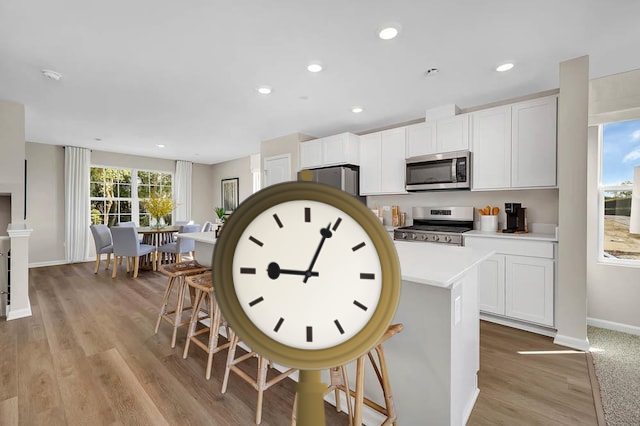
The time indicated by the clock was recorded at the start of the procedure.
9:04
